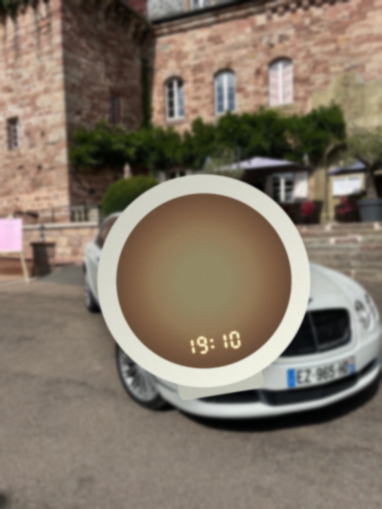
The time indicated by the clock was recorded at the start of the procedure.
19:10
